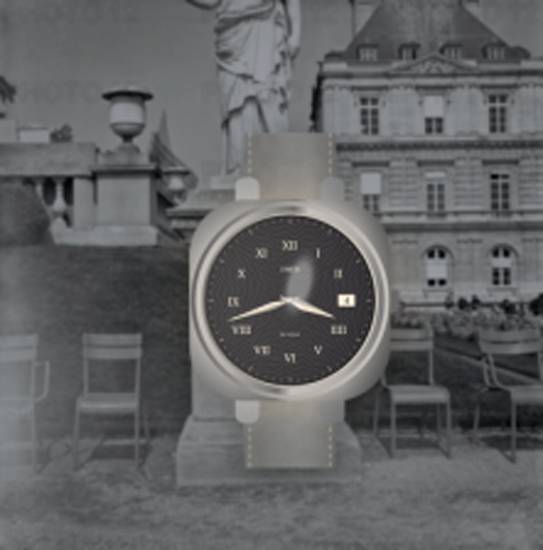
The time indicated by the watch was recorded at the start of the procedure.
3:42
